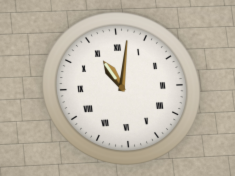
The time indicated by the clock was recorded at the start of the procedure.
11:02
